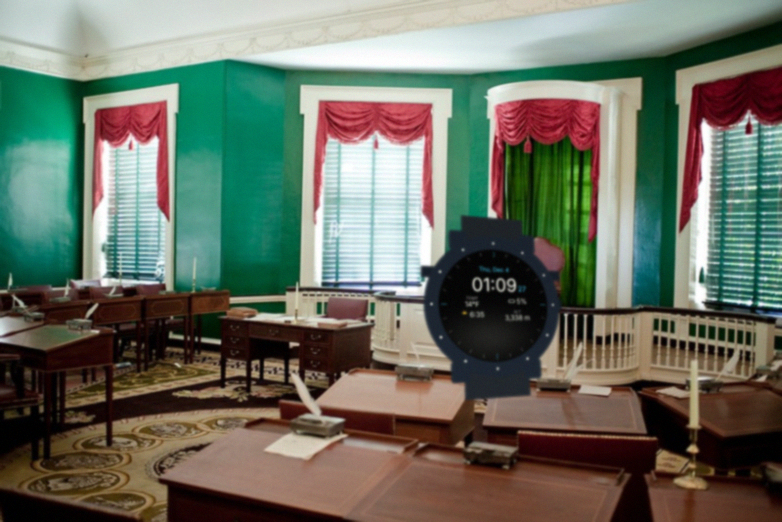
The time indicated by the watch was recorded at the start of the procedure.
1:09
